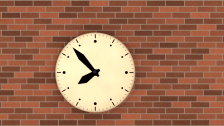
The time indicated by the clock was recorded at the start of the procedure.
7:53
